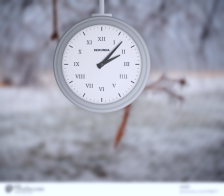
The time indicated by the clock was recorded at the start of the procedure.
2:07
